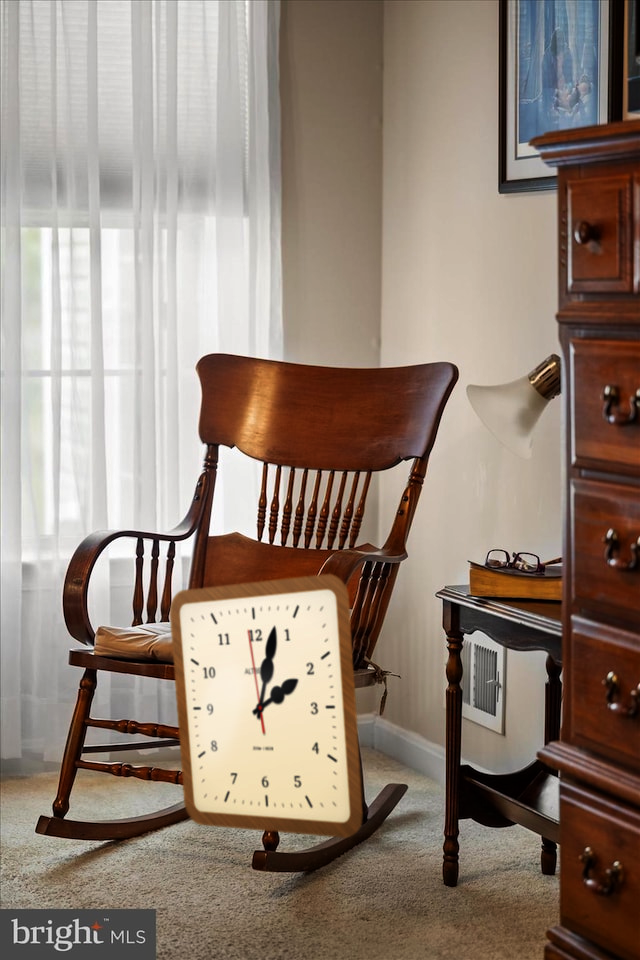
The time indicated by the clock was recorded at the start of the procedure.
2:02:59
